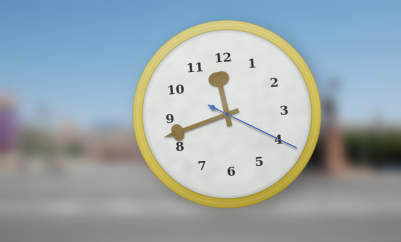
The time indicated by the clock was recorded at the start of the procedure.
11:42:20
